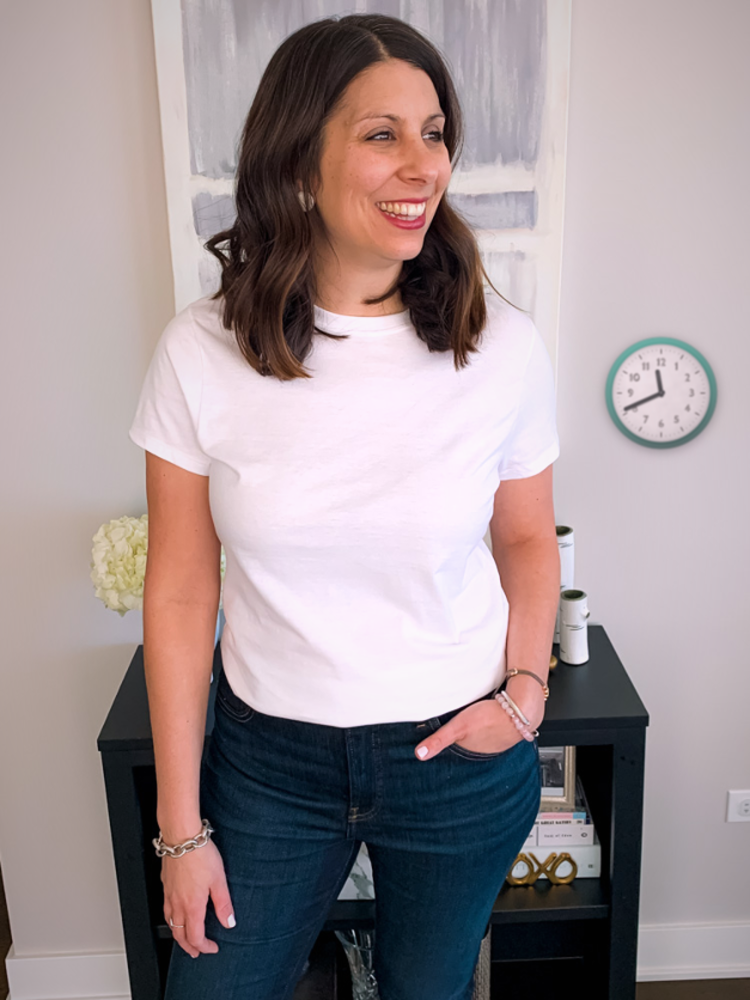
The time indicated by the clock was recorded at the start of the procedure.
11:41
